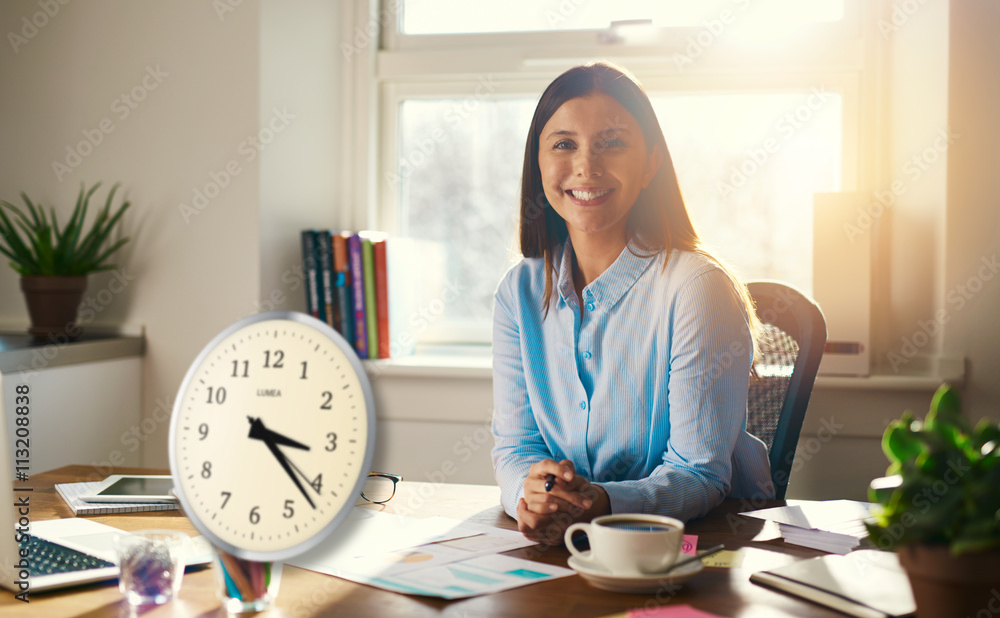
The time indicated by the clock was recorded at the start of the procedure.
3:22:21
